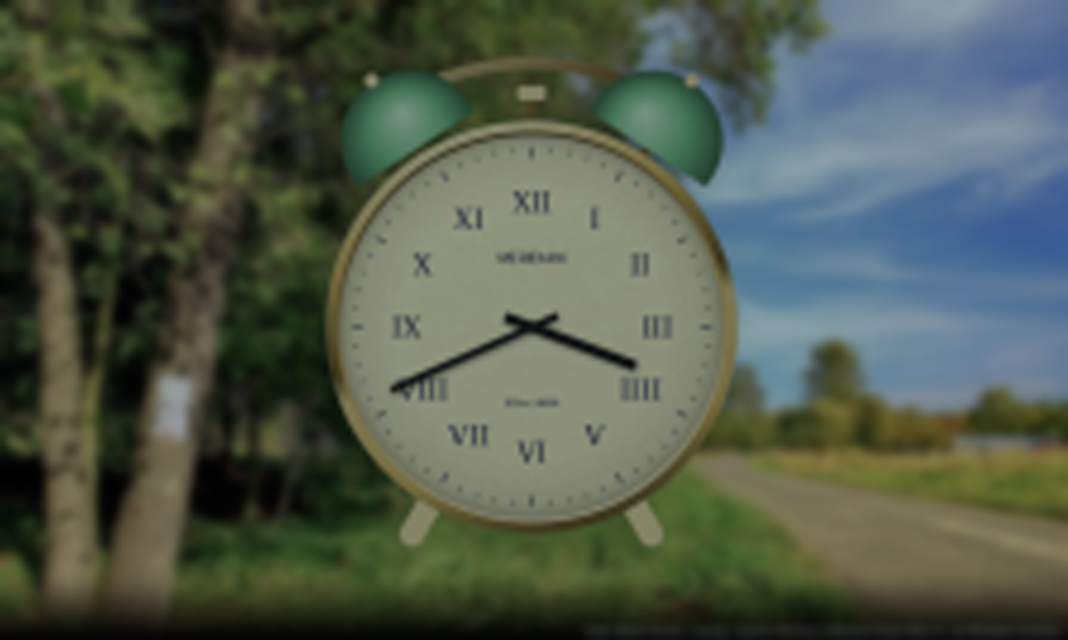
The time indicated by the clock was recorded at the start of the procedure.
3:41
